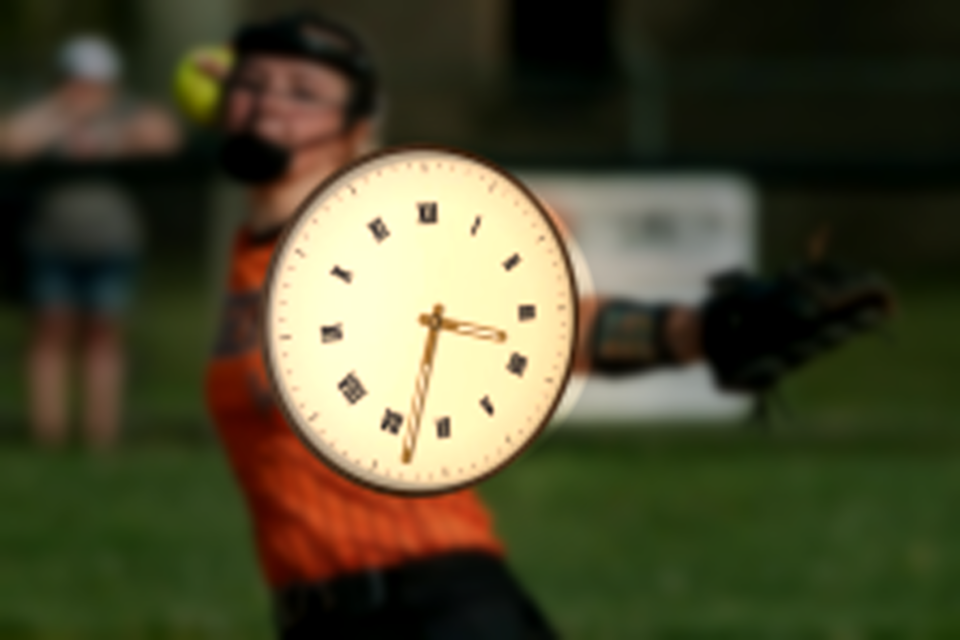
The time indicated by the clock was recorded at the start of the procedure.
3:33
